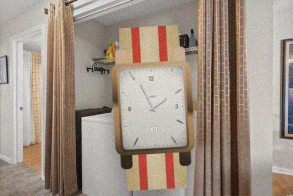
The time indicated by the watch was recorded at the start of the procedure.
1:56
